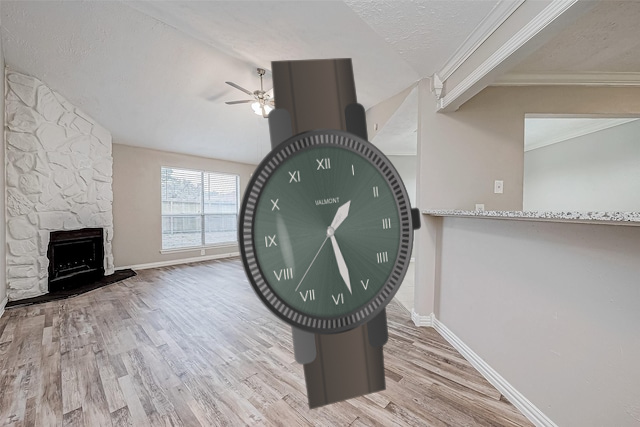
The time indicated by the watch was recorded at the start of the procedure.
1:27:37
